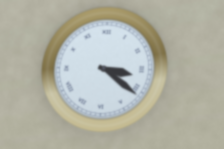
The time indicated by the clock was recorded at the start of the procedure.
3:21
